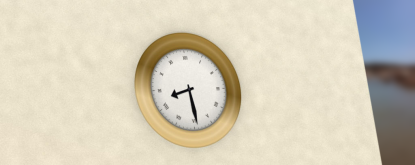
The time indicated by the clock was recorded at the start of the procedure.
8:29
